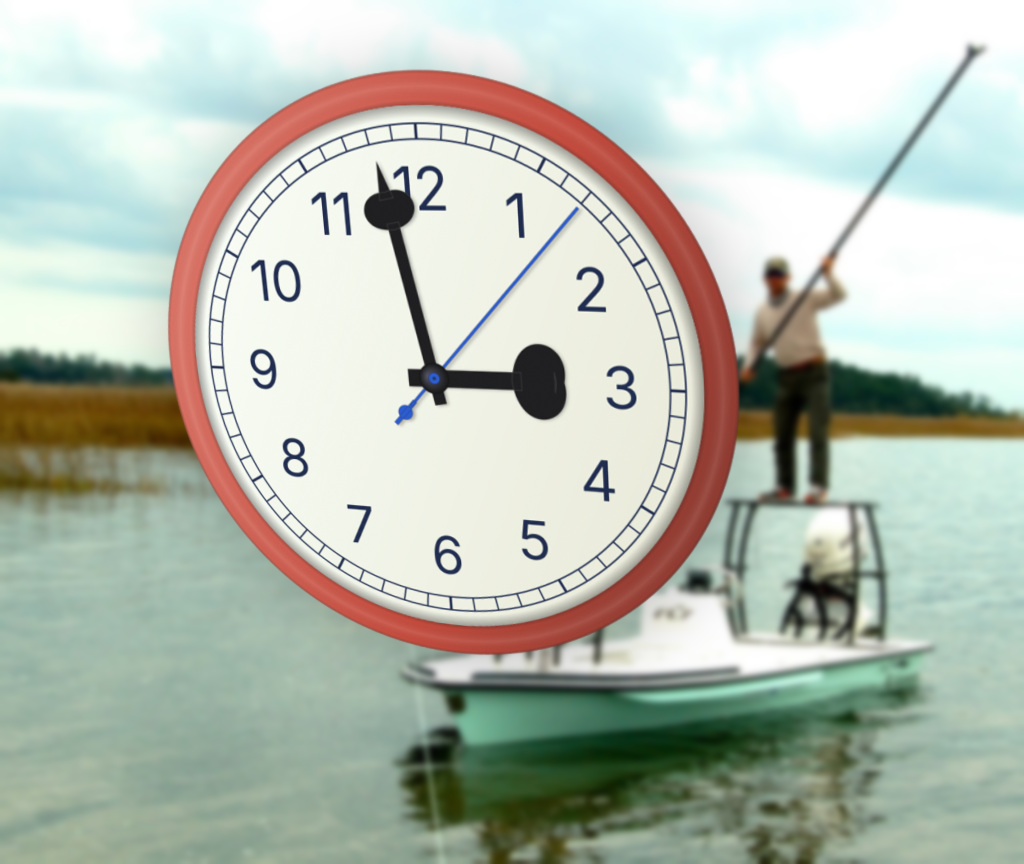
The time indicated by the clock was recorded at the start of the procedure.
2:58:07
